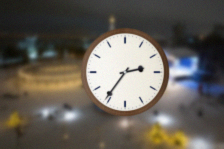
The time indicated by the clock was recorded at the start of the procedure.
2:36
